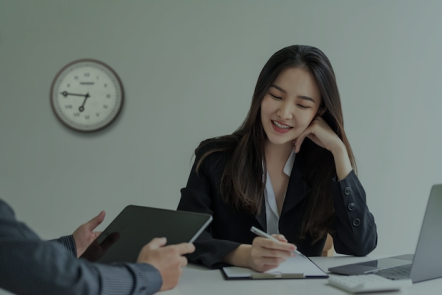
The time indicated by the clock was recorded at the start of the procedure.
6:46
